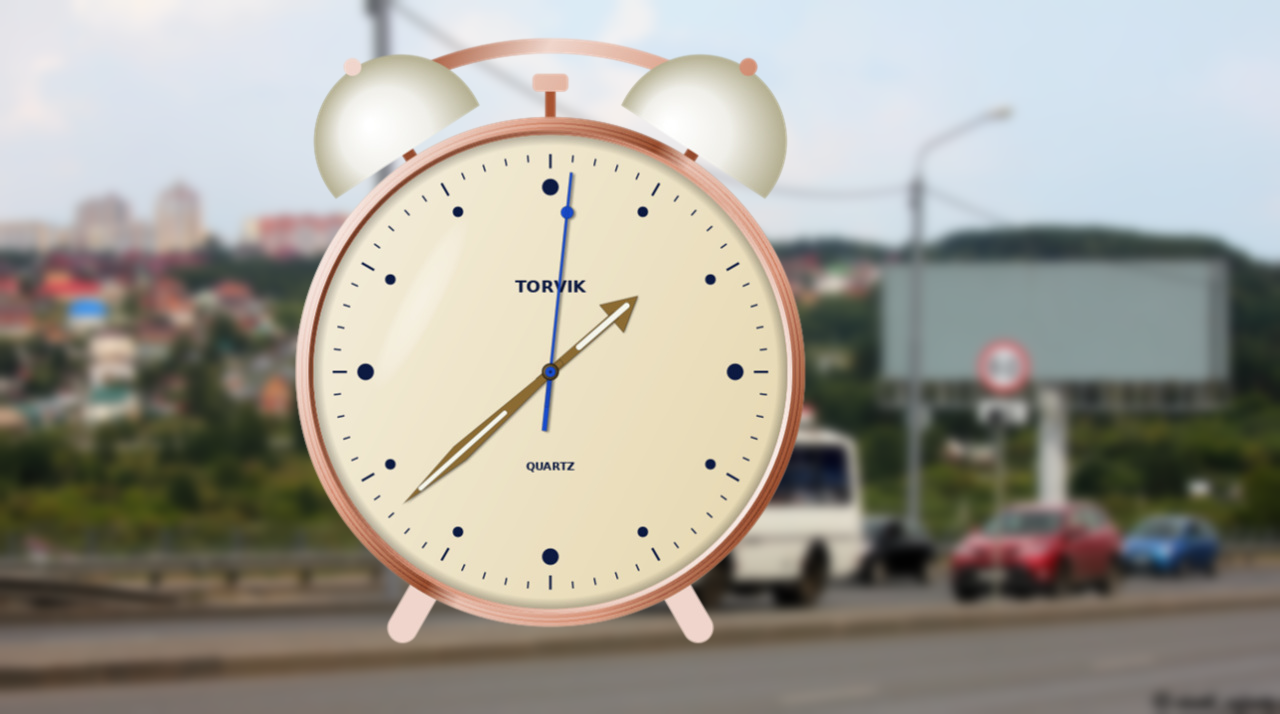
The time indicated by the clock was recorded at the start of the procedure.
1:38:01
